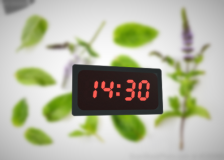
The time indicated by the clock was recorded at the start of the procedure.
14:30
